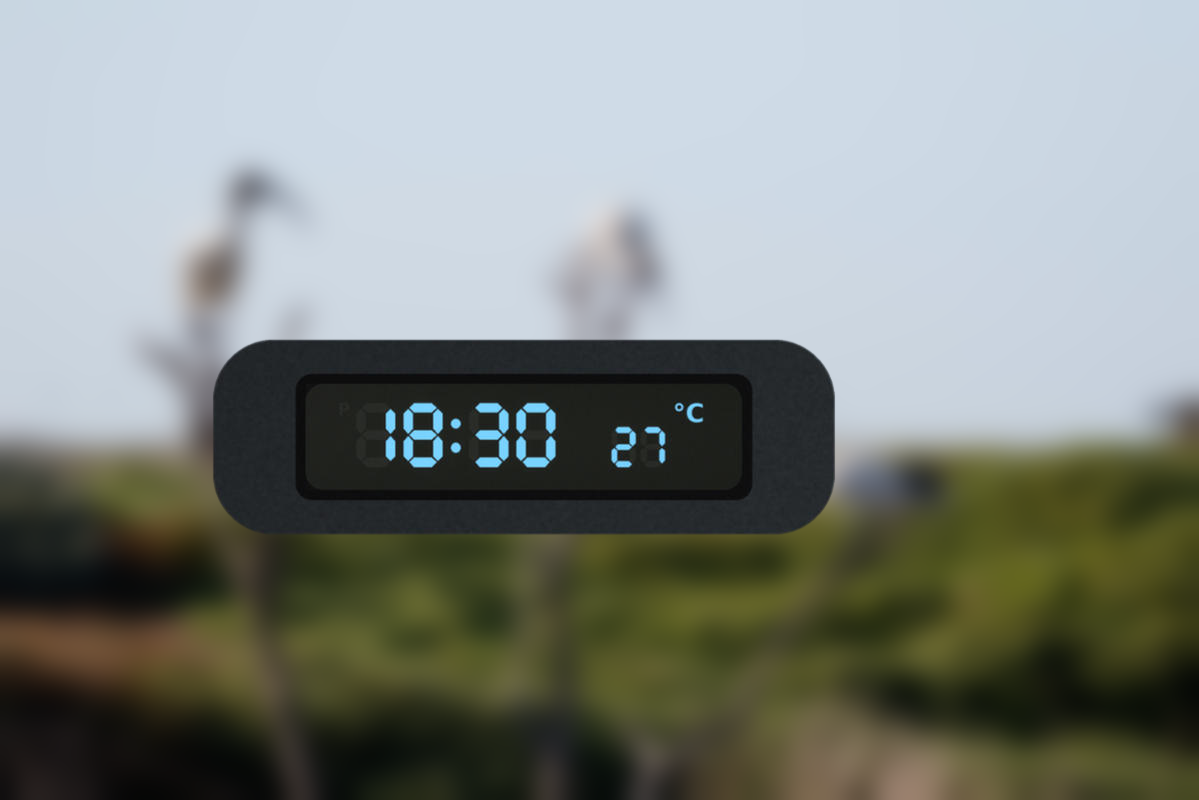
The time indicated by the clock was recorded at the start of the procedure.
18:30
